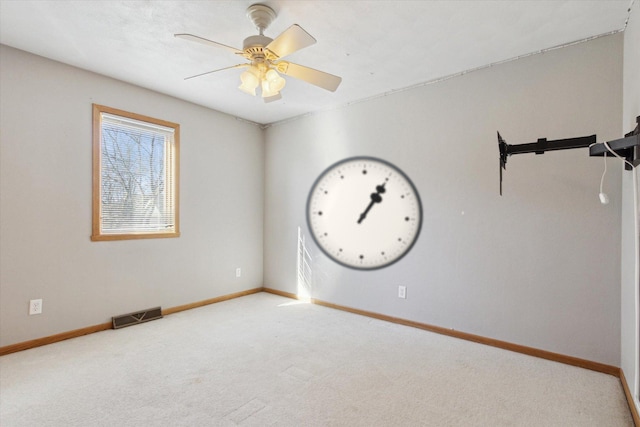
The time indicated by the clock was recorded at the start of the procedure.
1:05
